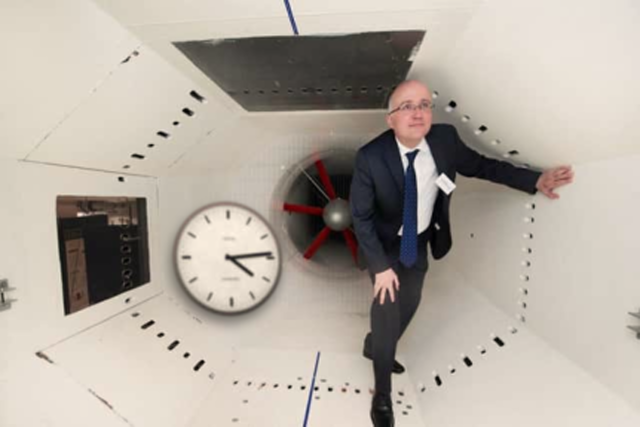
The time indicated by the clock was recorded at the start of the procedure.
4:14
